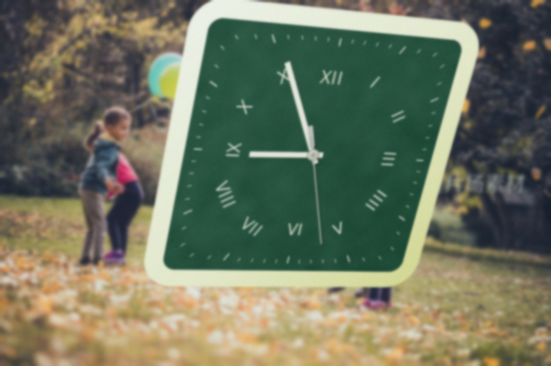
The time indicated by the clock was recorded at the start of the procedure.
8:55:27
